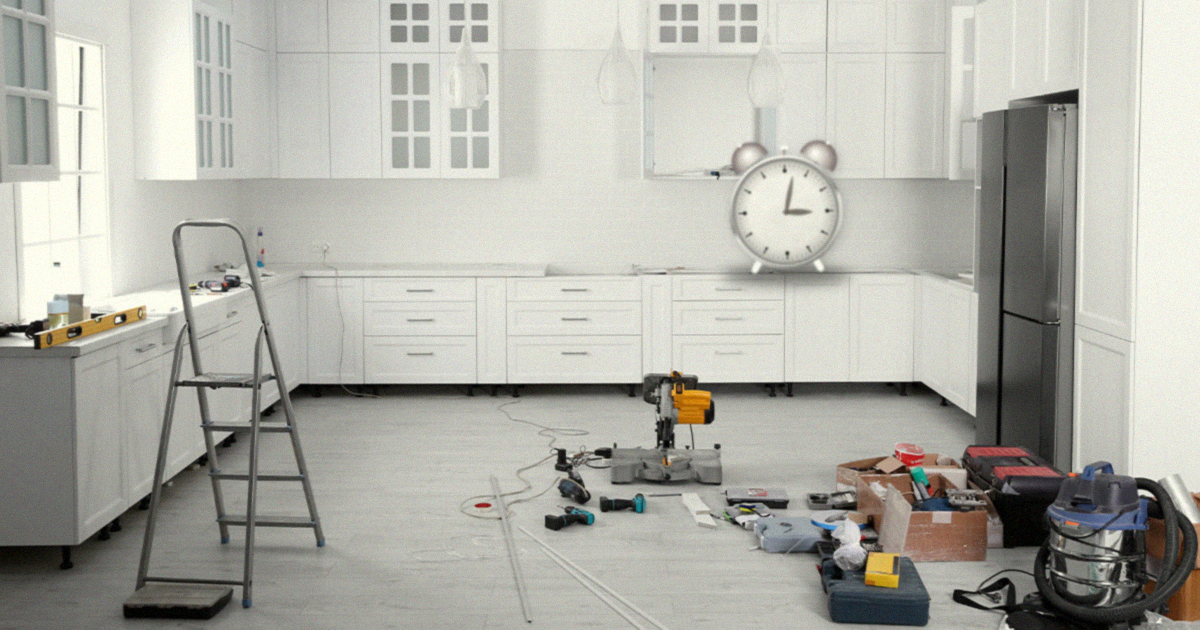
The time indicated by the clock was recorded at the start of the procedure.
3:02
